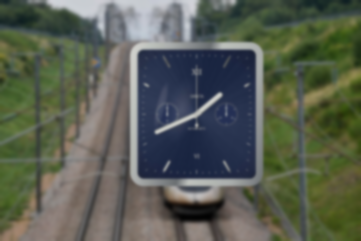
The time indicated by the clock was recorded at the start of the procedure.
1:41
